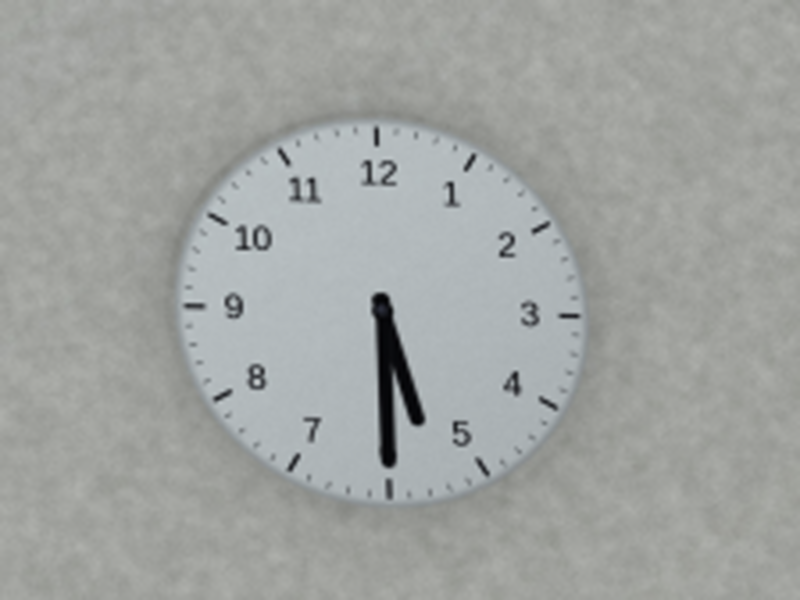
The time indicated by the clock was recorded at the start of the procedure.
5:30
